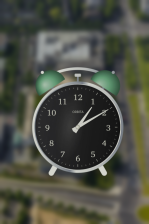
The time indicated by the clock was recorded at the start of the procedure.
1:10
